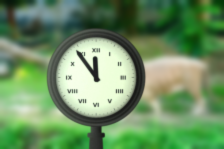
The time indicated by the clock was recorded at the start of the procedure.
11:54
